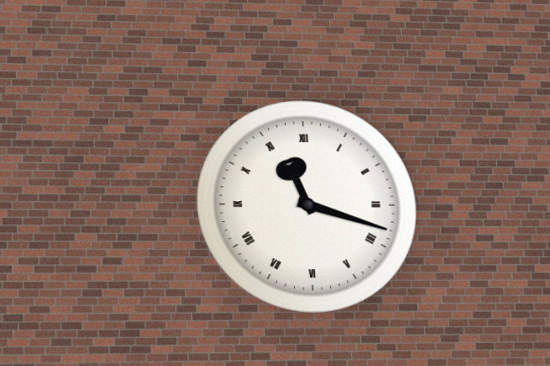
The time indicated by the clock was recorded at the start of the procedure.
11:18
